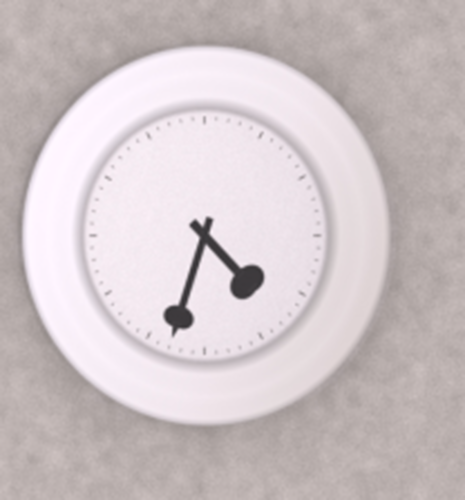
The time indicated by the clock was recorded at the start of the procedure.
4:33
